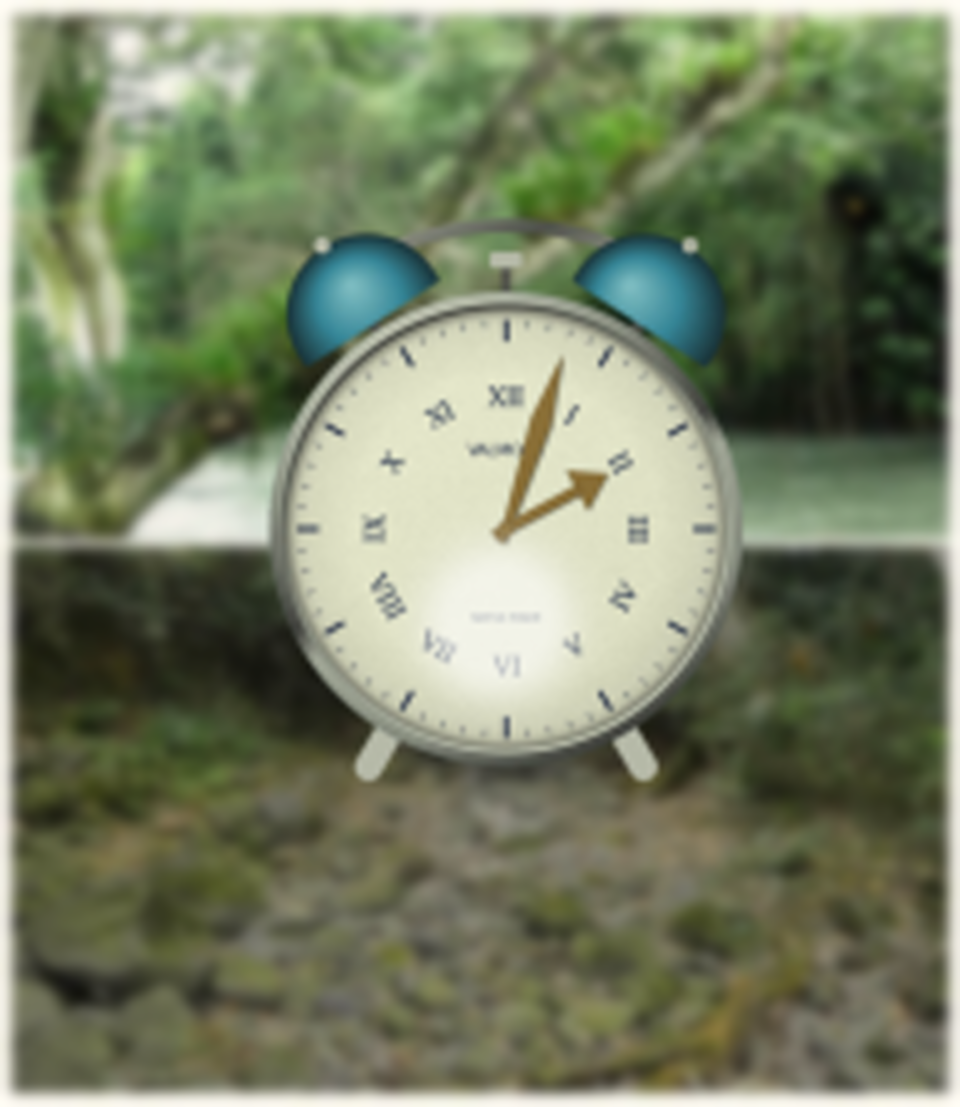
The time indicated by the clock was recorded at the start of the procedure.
2:03
